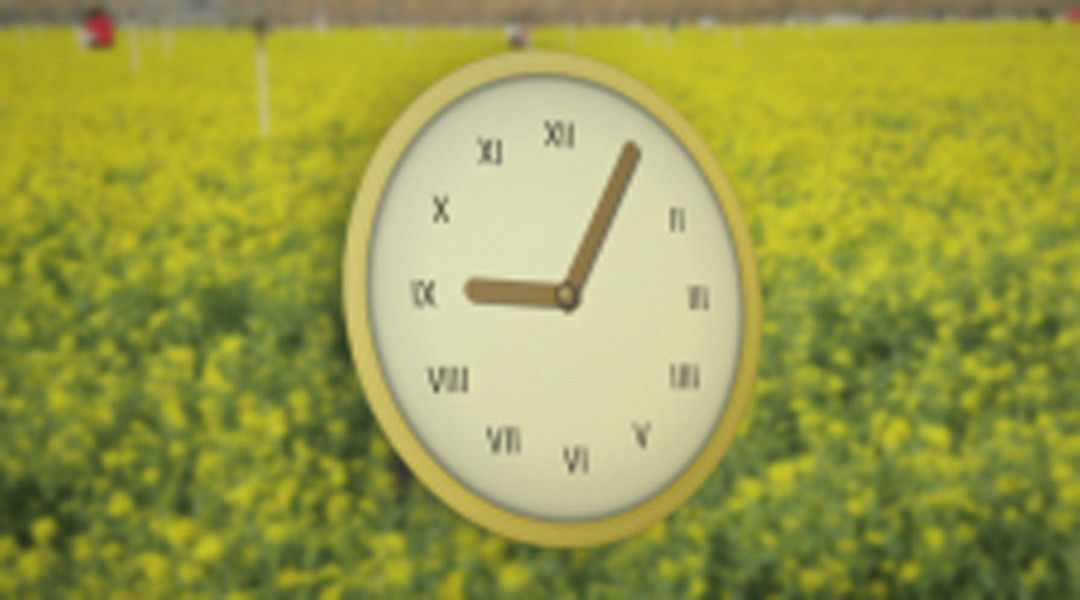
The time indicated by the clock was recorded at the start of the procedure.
9:05
